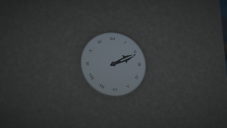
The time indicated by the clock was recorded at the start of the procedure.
2:11
